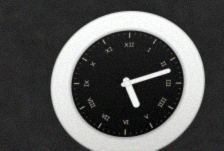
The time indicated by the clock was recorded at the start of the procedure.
5:12
